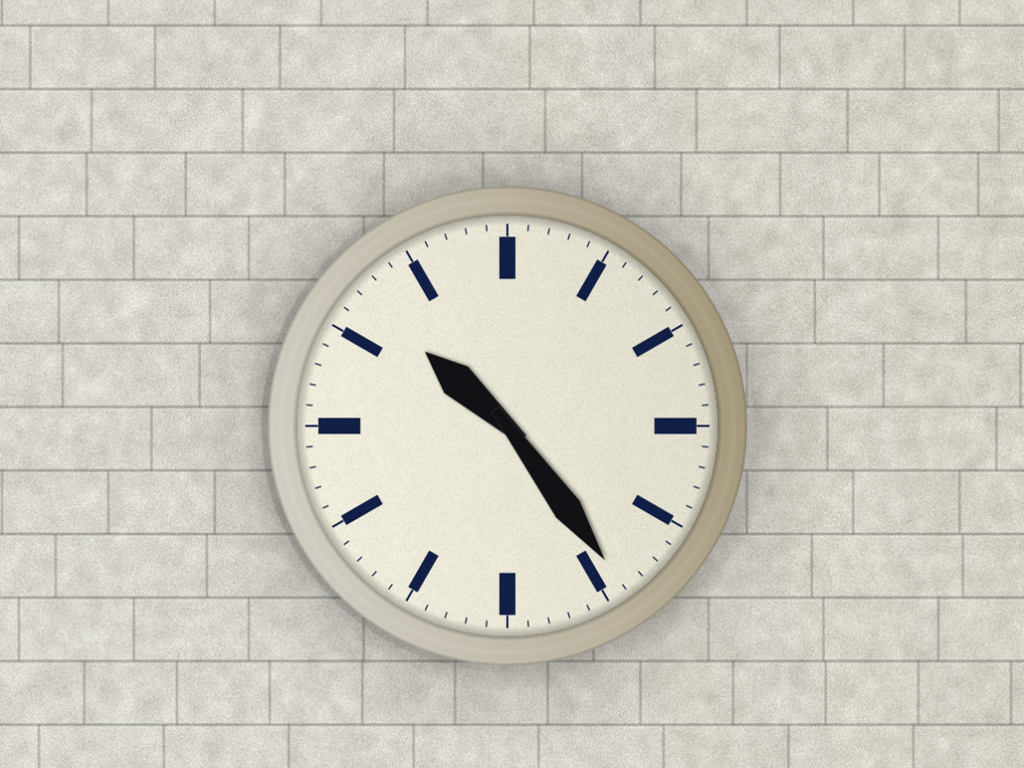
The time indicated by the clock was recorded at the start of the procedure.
10:24
